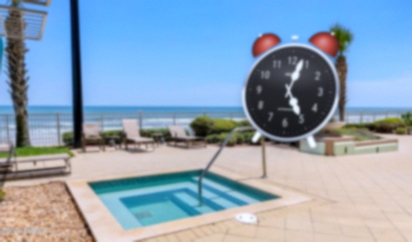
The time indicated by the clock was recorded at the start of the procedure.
5:03
